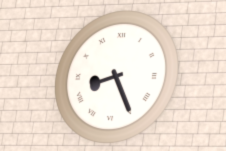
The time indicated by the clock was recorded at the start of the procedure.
8:25
